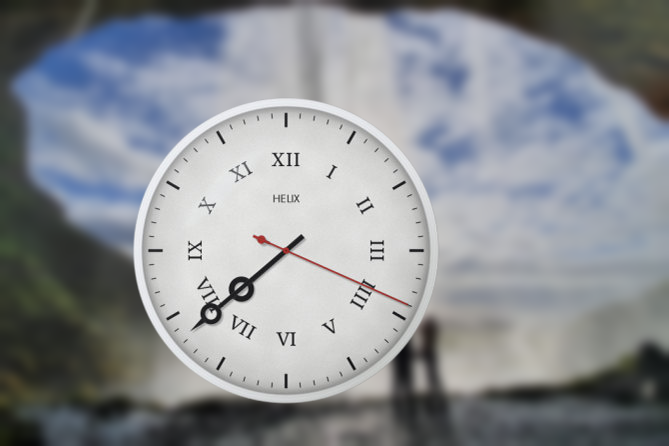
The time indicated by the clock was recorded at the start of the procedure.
7:38:19
